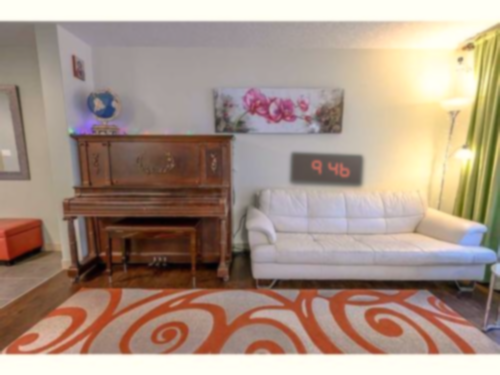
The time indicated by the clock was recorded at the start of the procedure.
9:46
